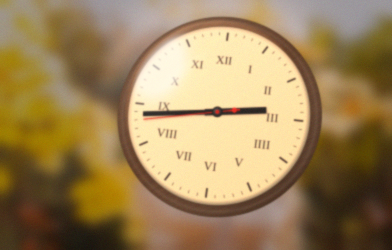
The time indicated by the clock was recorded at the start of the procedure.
2:43:43
